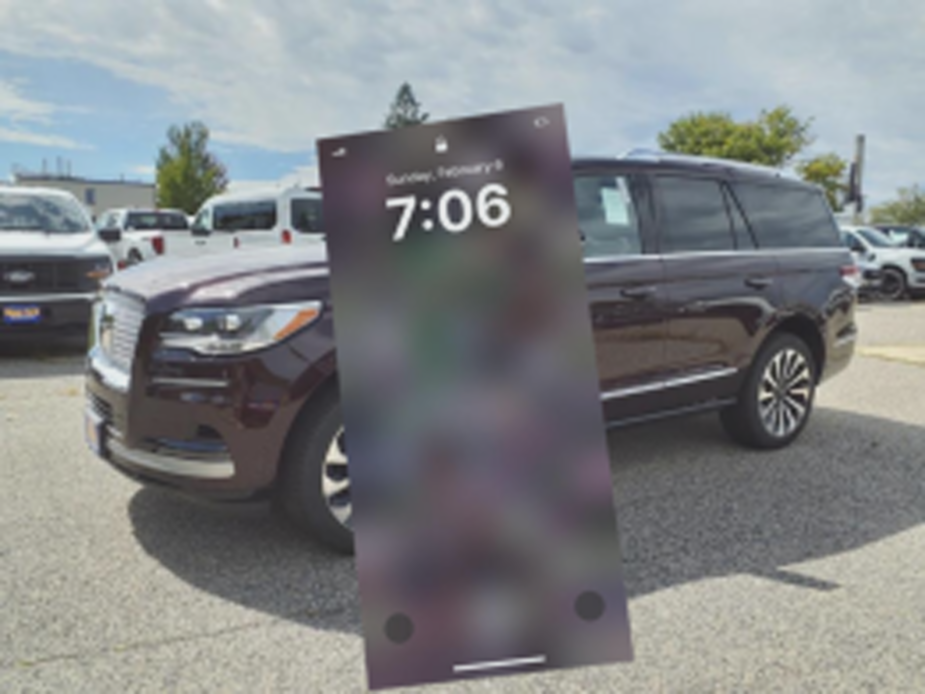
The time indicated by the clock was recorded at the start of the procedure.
7:06
